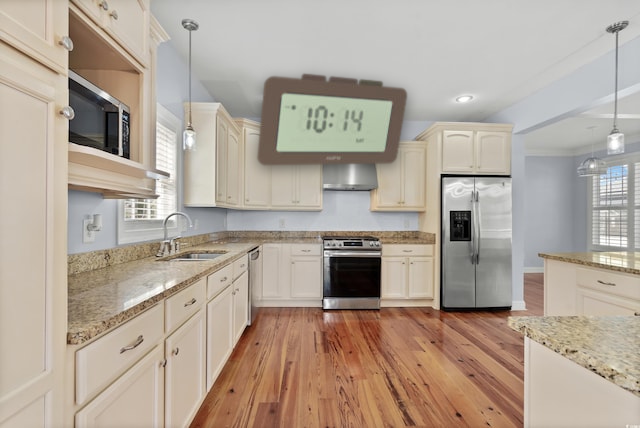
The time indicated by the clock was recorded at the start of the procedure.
10:14
